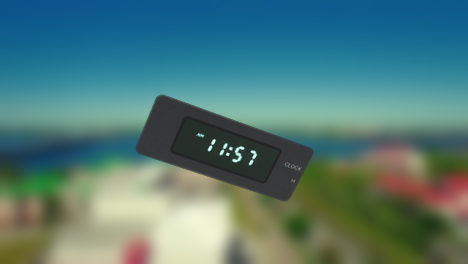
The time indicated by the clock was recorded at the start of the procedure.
11:57
